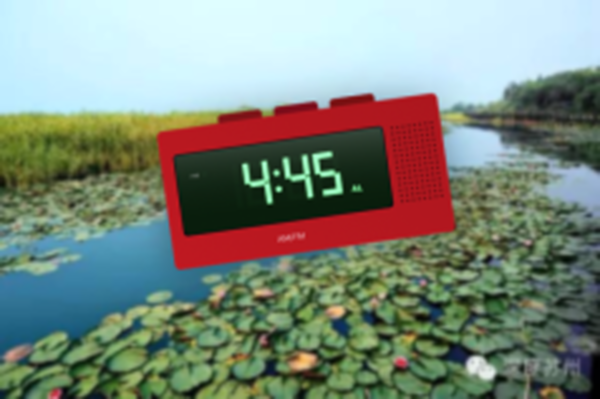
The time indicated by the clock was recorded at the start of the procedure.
4:45
